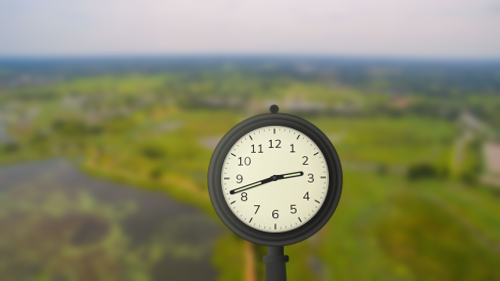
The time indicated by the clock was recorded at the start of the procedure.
2:42
